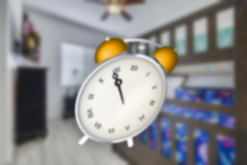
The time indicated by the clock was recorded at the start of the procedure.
10:54
